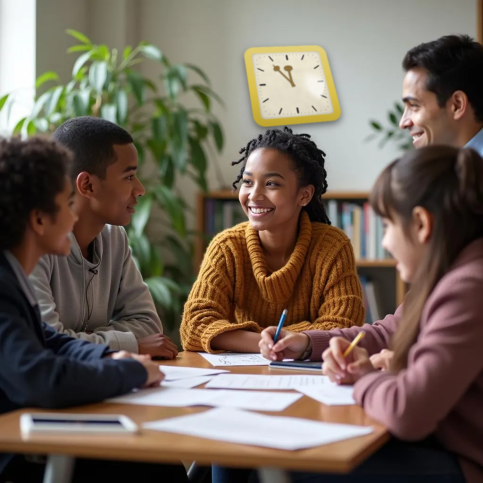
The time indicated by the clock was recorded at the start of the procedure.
11:54
